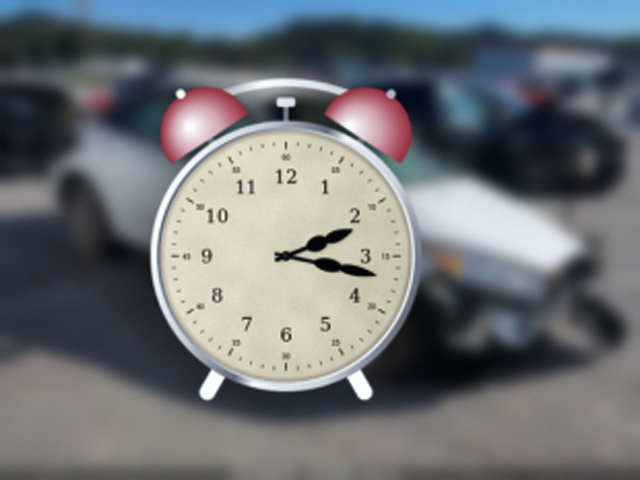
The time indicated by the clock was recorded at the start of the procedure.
2:17
